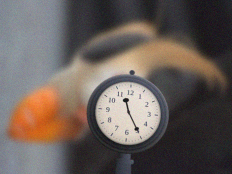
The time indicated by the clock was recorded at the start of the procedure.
11:25
